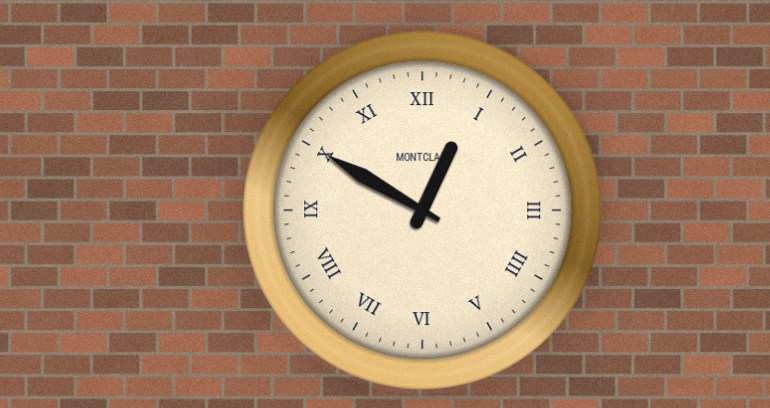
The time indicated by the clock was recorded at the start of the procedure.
12:50
